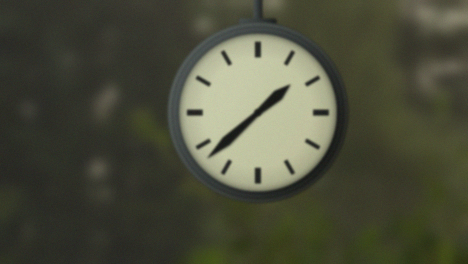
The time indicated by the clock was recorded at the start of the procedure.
1:38
